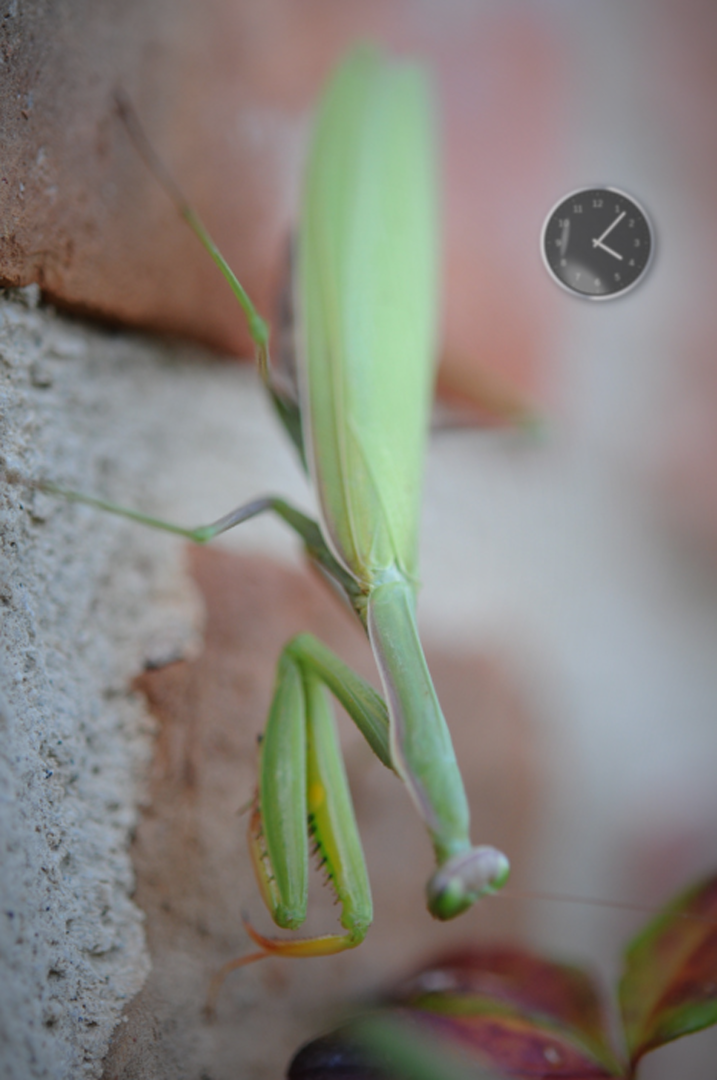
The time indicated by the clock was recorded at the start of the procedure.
4:07
